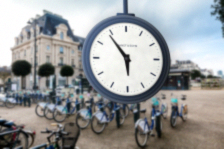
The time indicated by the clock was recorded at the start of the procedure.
5:54
